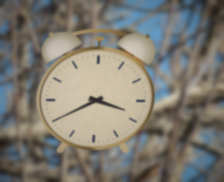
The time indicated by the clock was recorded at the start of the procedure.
3:40
